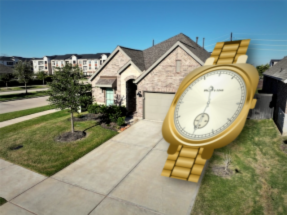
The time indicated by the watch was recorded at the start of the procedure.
11:31
